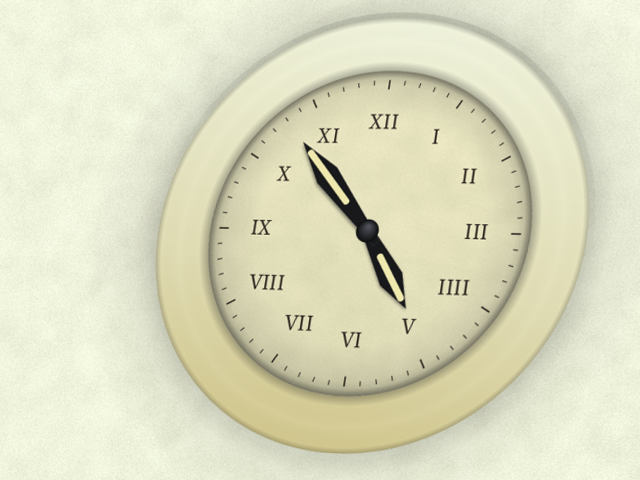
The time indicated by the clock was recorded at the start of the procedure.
4:53
